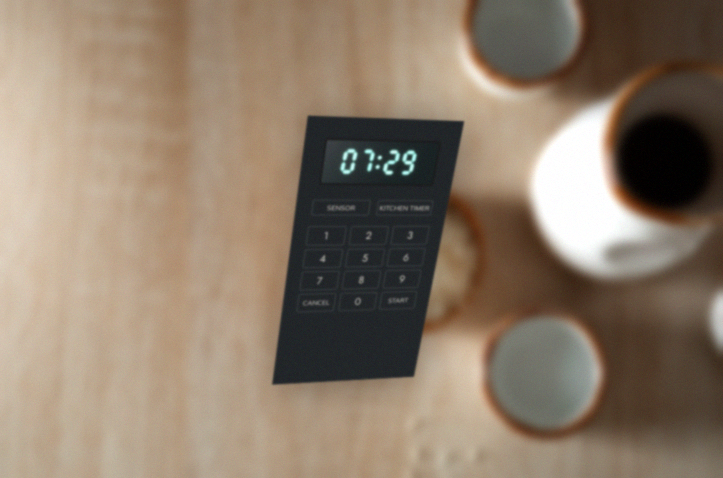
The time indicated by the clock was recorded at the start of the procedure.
7:29
